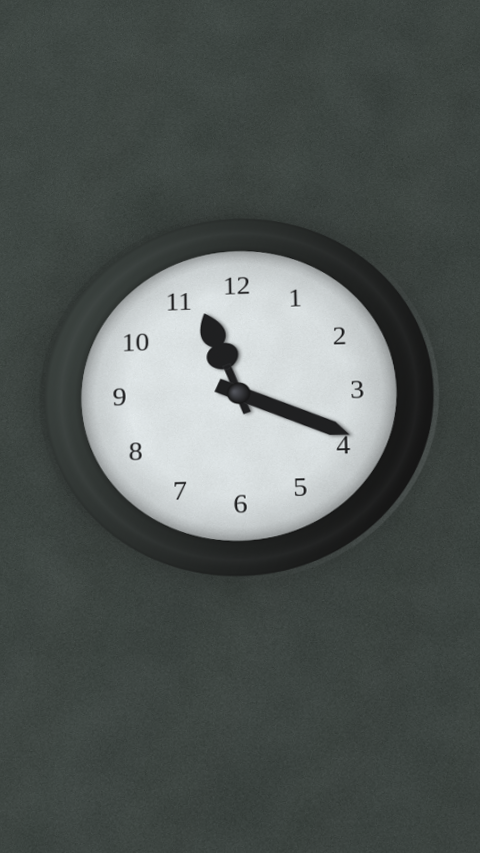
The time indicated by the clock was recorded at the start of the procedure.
11:19
